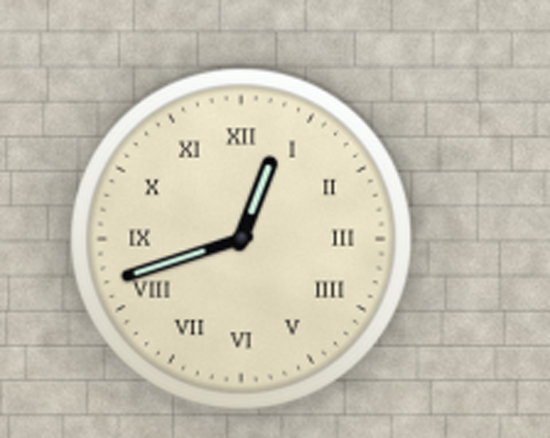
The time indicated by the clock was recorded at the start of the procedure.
12:42
